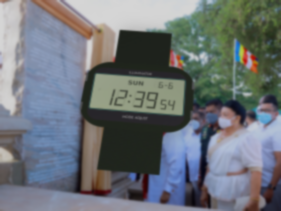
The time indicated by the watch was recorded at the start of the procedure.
12:39:54
